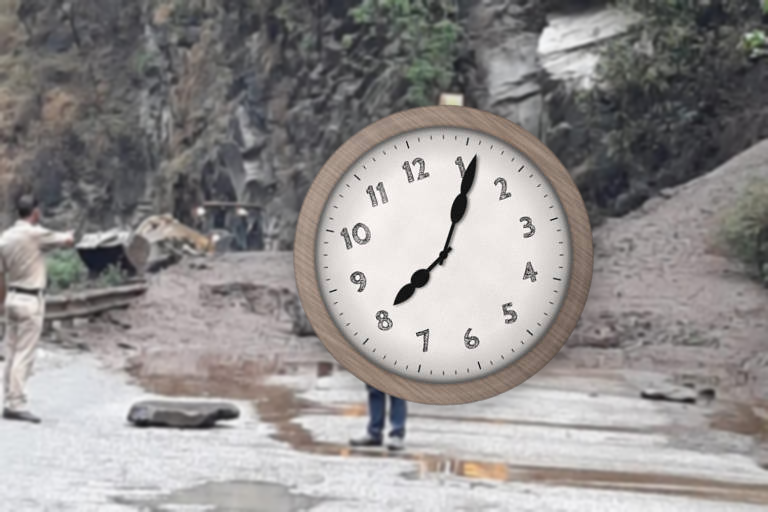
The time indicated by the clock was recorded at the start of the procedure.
8:06
